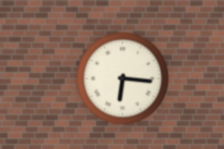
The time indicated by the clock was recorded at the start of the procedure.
6:16
